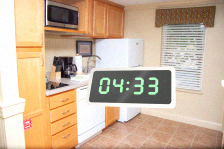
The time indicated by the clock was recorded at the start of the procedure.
4:33
